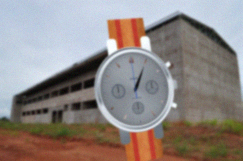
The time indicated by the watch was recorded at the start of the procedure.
1:05
